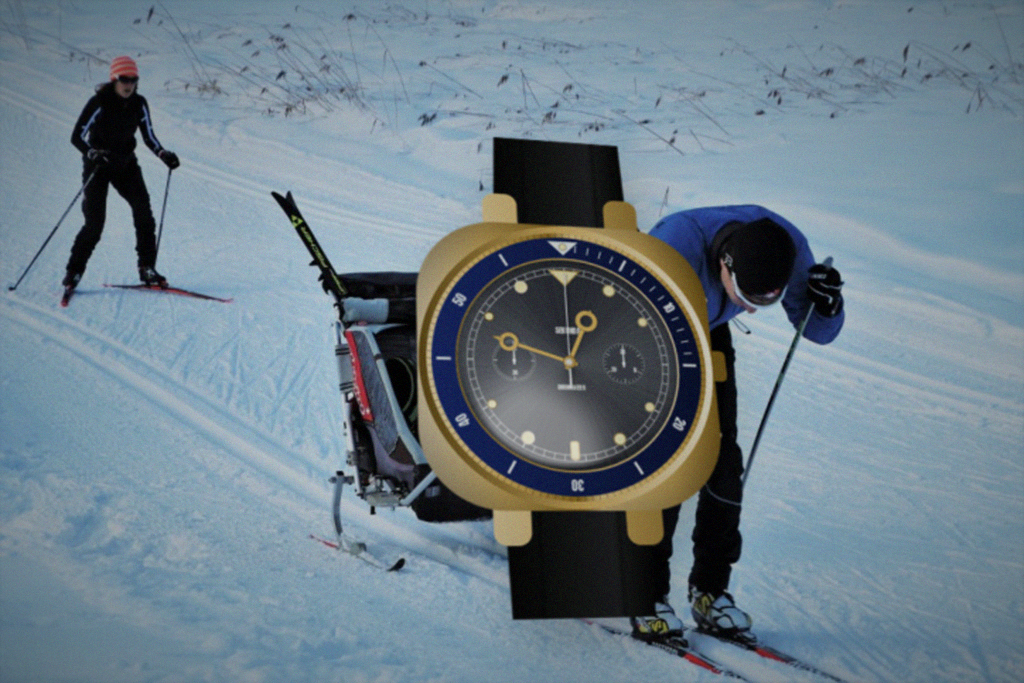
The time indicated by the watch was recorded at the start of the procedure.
12:48
